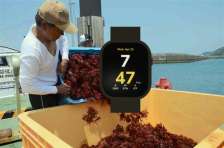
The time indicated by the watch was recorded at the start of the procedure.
7:47
